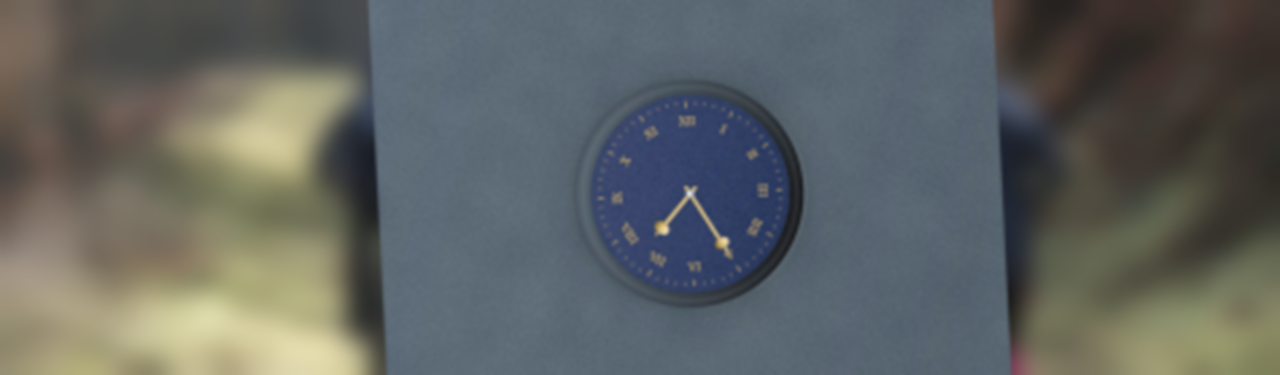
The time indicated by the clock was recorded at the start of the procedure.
7:25
